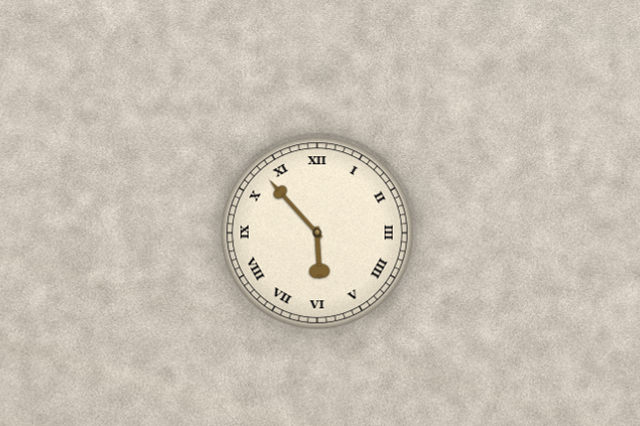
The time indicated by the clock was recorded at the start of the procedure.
5:53
